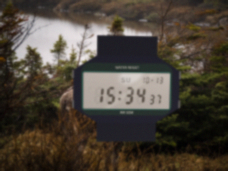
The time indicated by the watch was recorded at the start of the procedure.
15:34
